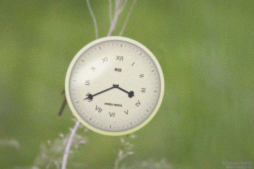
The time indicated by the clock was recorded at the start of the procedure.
3:40
